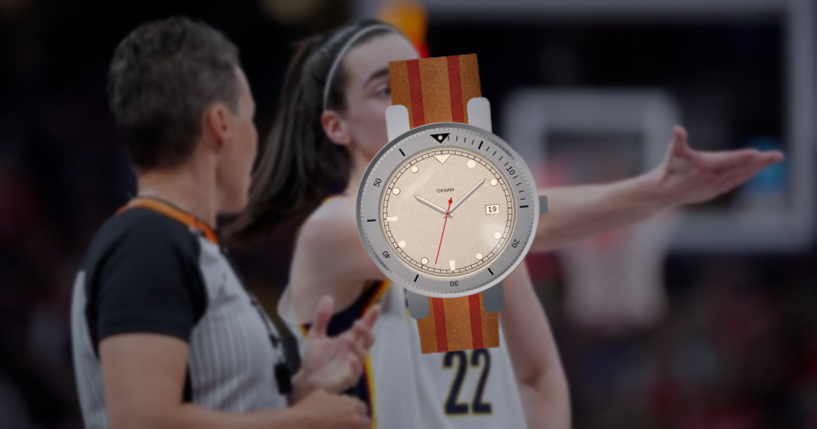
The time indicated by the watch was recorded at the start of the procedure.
10:08:33
